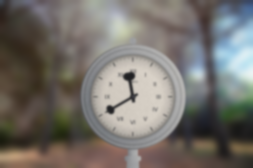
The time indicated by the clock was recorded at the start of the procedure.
11:40
